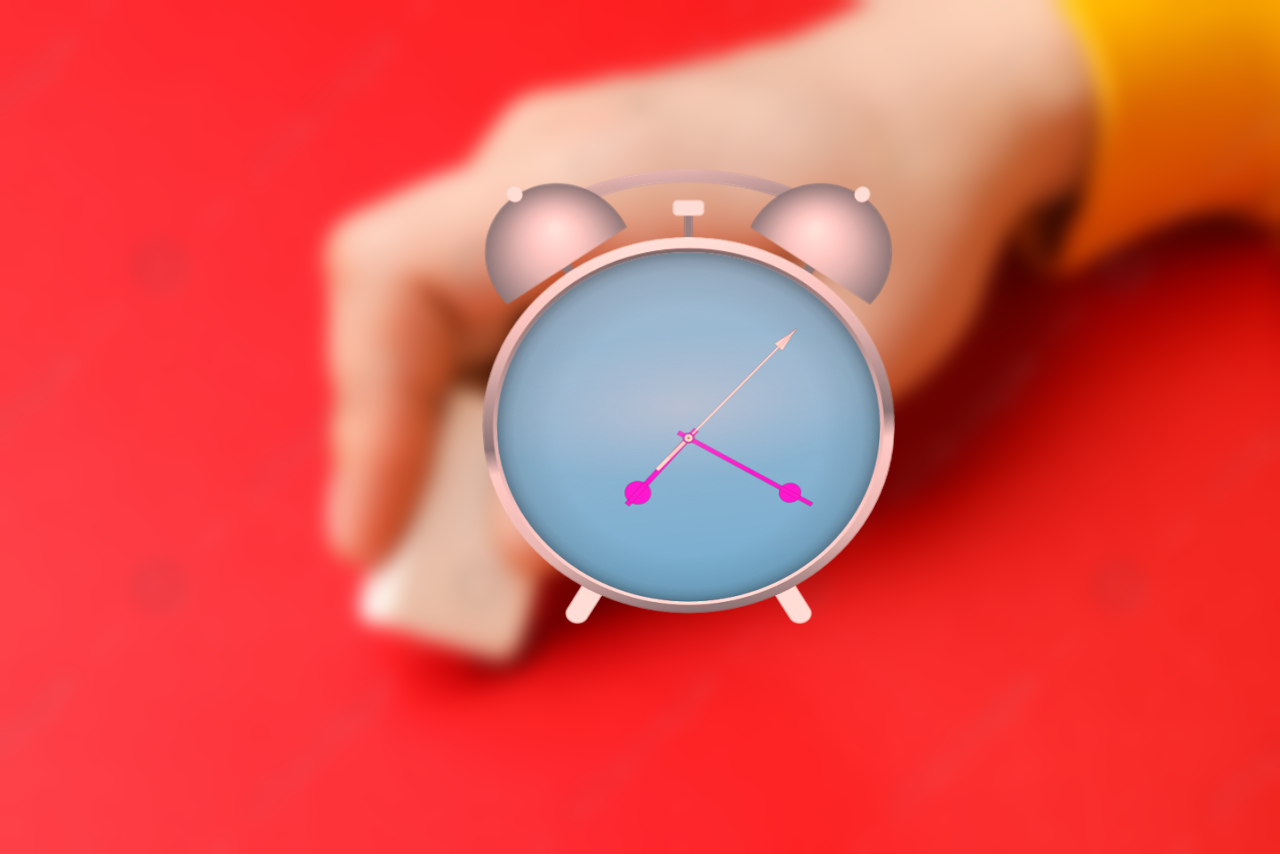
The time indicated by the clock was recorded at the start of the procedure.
7:20:07
